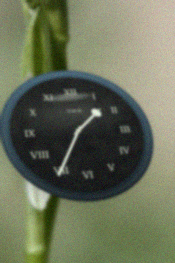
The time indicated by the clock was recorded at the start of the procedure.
1:35
